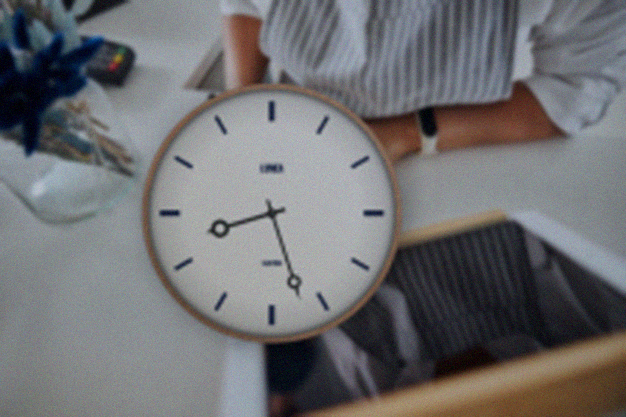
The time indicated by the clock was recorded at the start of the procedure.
8:27
